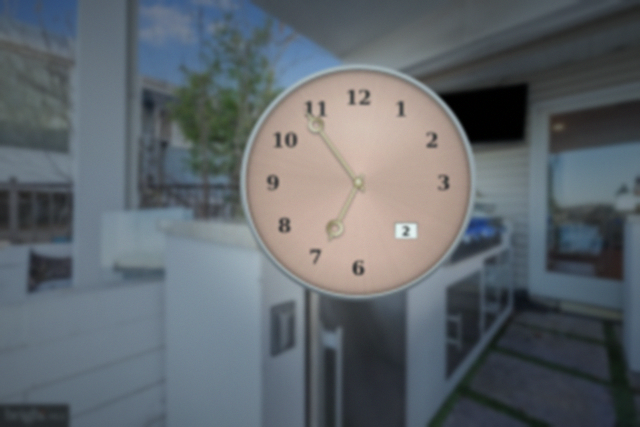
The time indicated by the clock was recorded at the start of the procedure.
6:54
